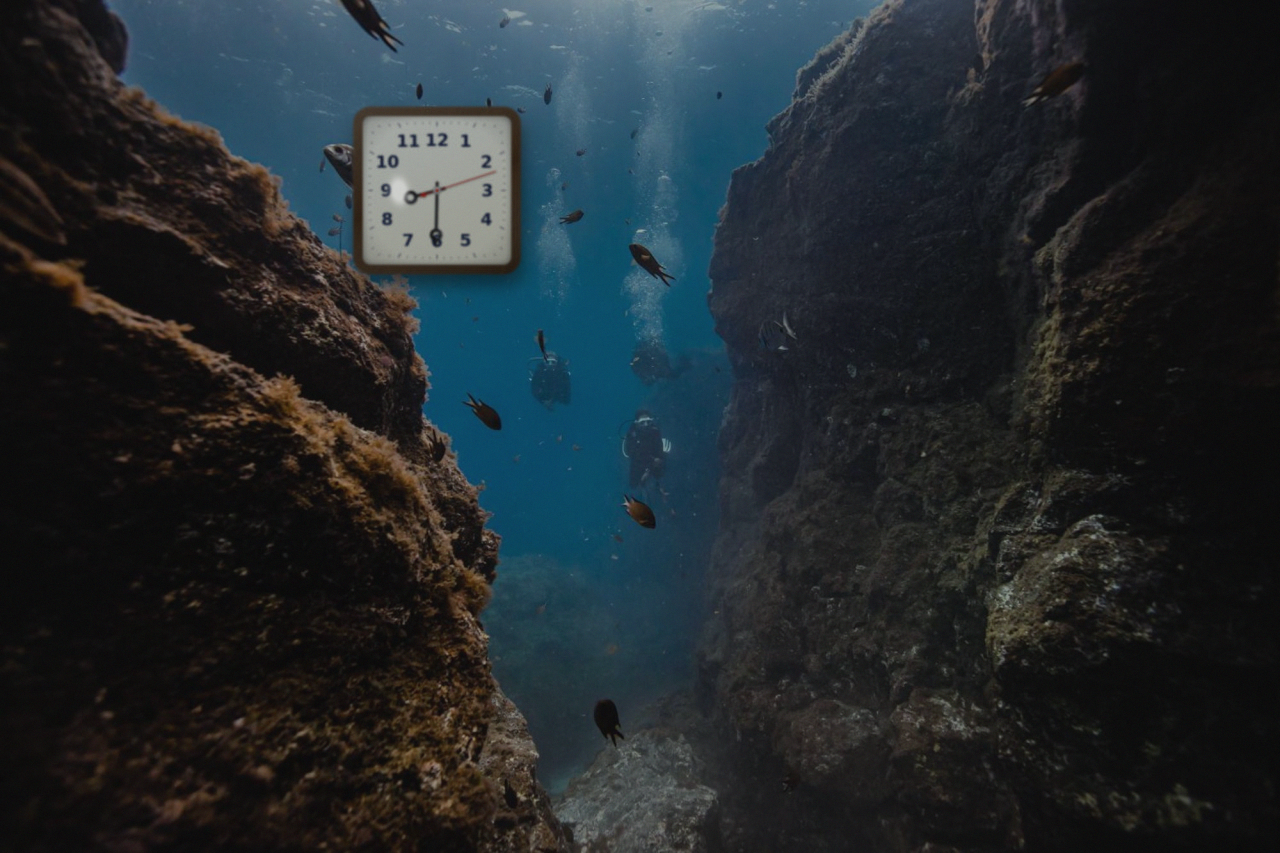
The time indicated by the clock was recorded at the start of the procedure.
8:30:12
